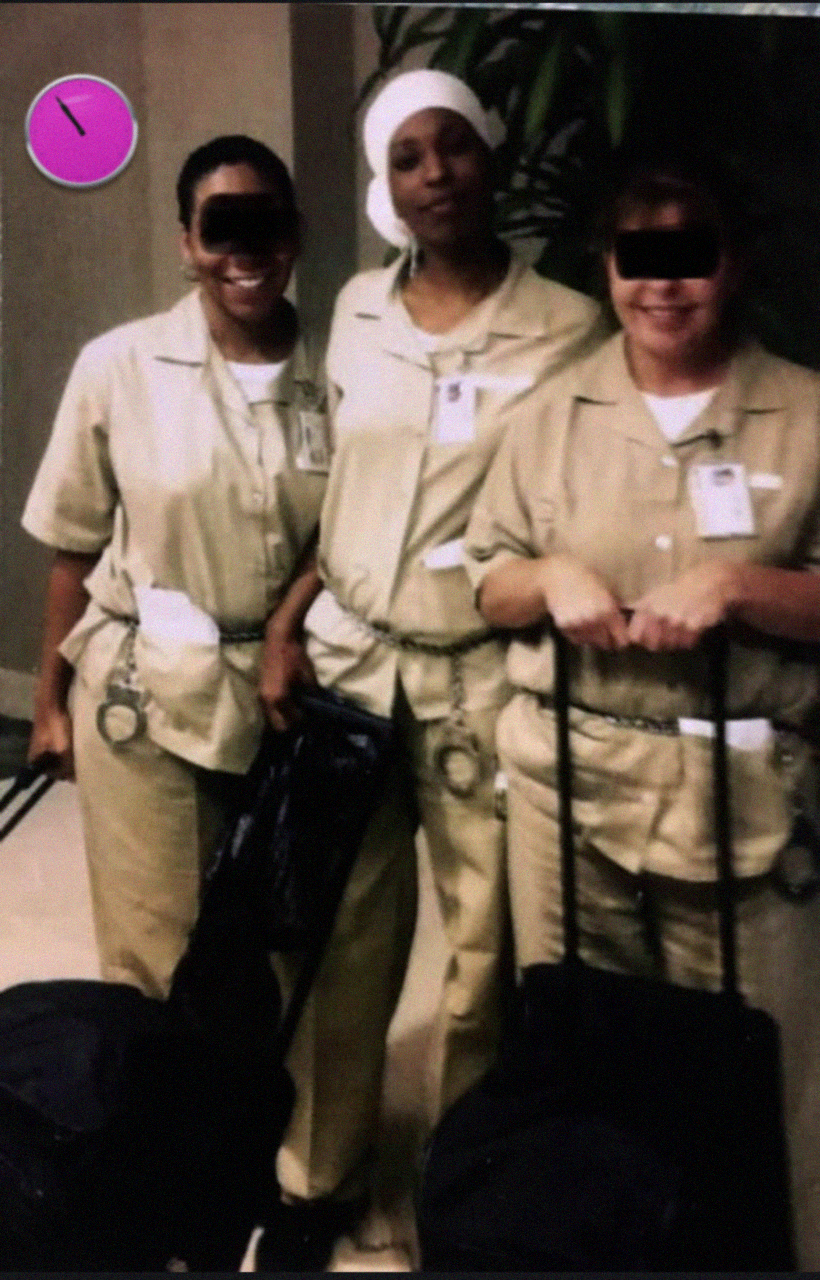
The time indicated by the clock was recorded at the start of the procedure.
10:54
